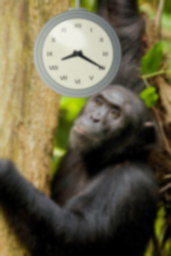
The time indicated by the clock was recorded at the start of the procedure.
8:20
